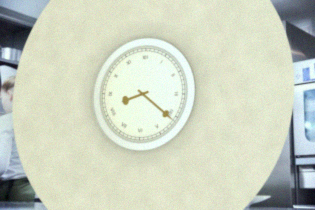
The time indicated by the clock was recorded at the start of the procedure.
8:21
